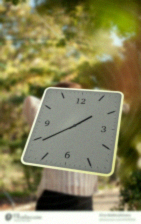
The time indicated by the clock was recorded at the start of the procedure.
1:39
